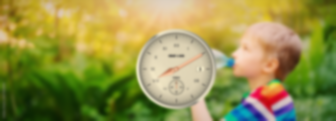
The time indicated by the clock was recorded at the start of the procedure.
8:10
